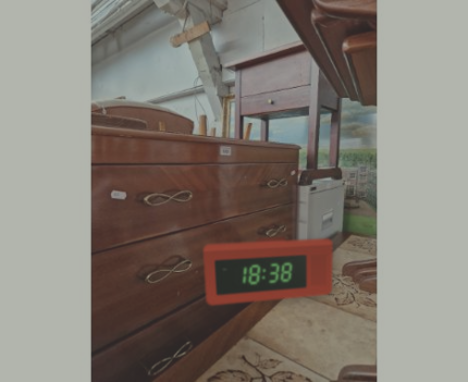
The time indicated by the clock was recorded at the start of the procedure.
18:38
